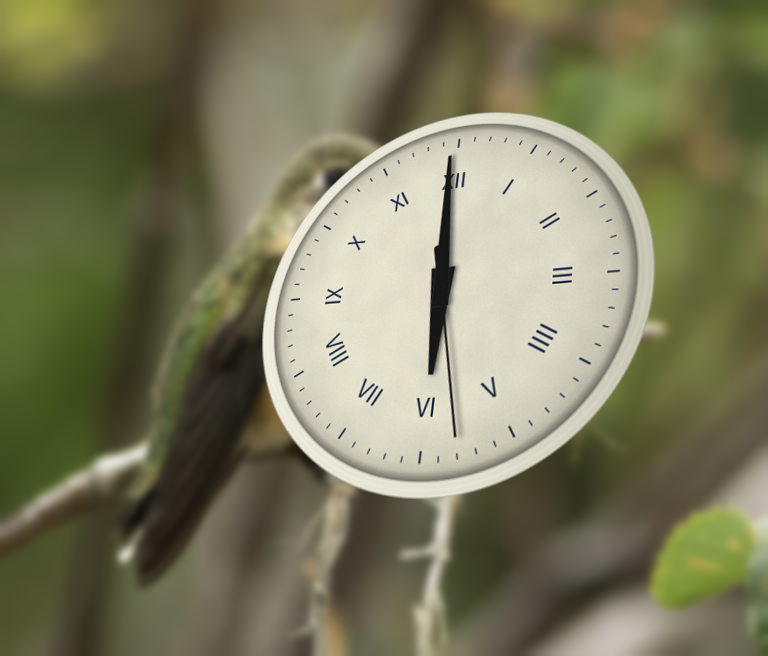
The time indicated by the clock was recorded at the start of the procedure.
5:59:28
